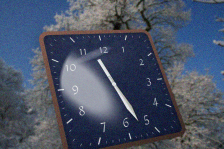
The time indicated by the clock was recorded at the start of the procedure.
11:27
